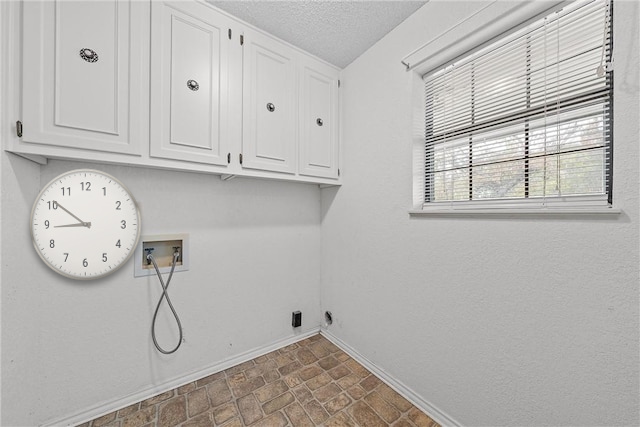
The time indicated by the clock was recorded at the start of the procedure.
8:51
